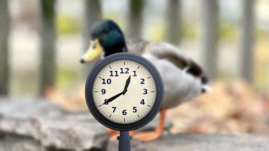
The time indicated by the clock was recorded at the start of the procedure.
12:40
